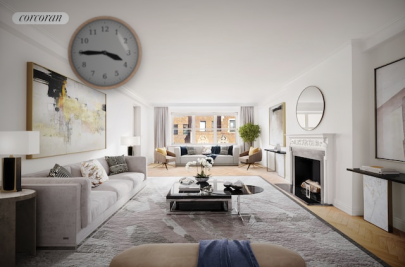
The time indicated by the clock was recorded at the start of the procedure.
3:45
